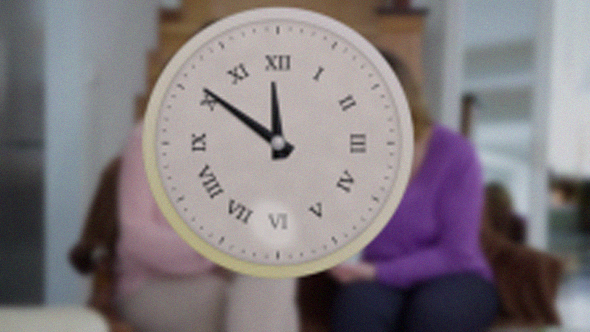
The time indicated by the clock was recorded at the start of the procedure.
11:51
